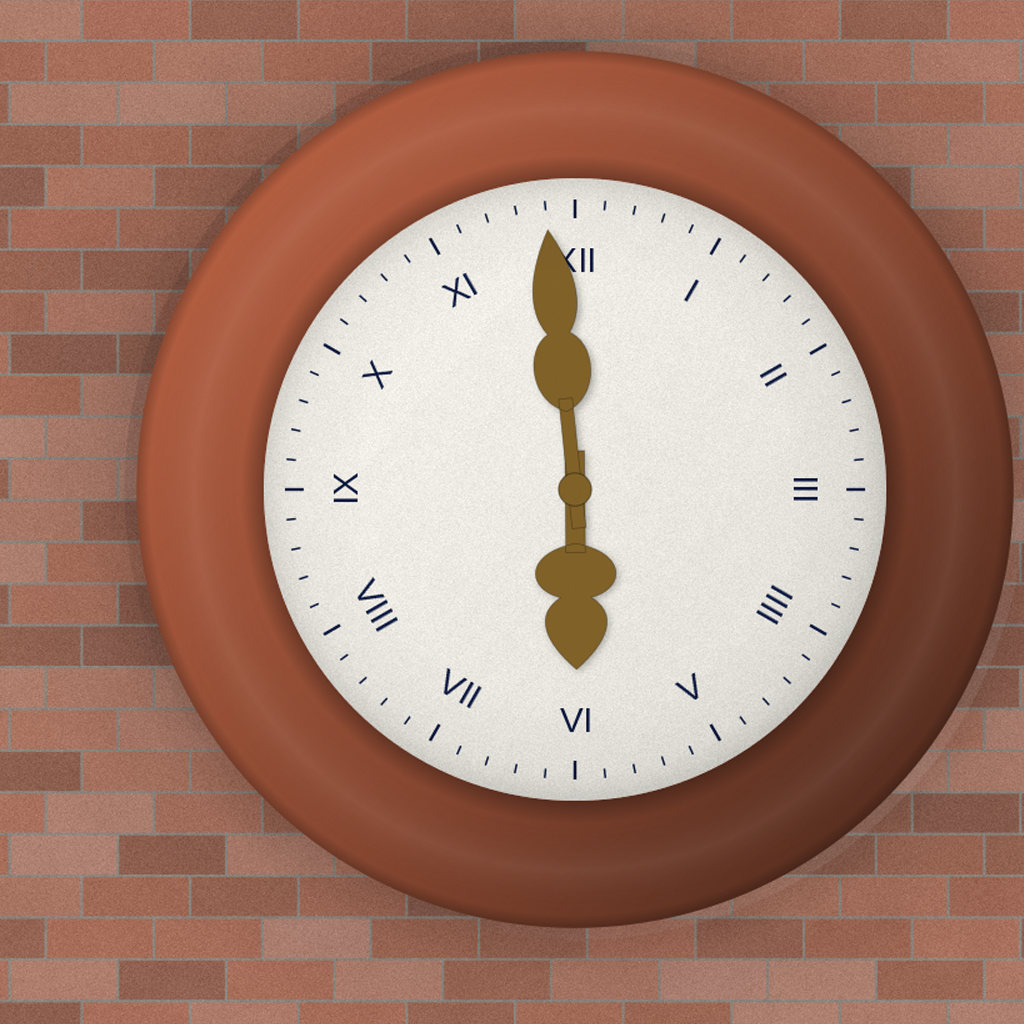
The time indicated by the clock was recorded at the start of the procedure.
5:59
